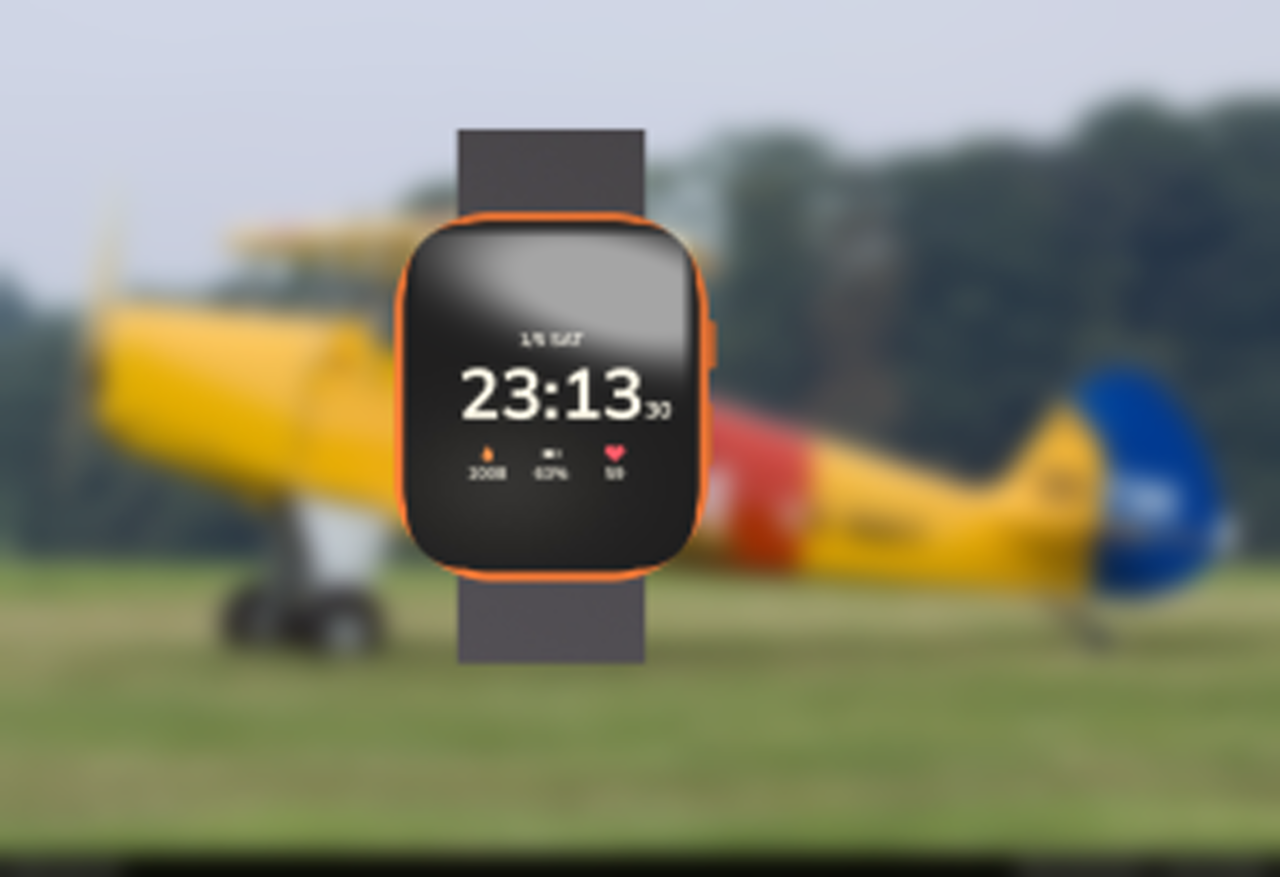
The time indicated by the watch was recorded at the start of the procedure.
23:13
